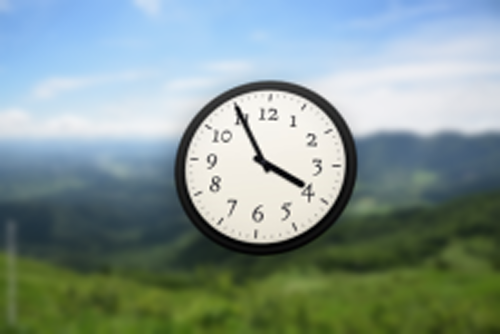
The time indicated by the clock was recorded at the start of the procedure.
3:55
